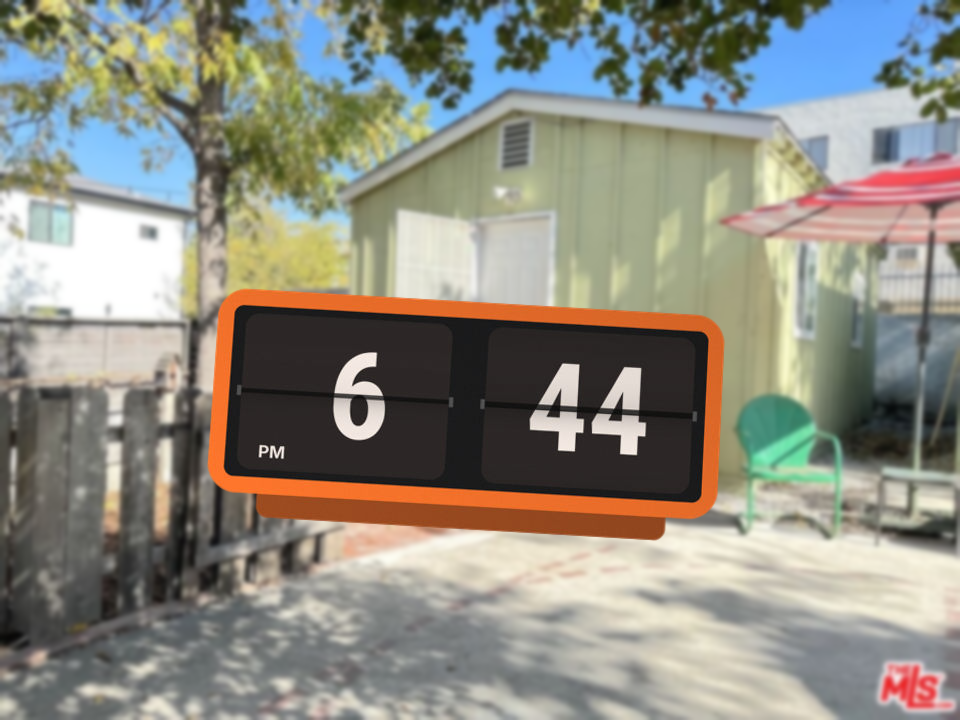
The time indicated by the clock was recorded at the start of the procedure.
6:44
